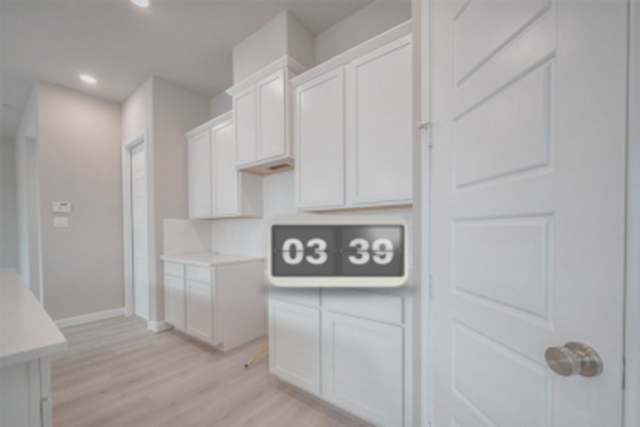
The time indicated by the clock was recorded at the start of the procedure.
3:39
